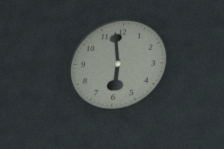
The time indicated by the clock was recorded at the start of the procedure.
5:58
